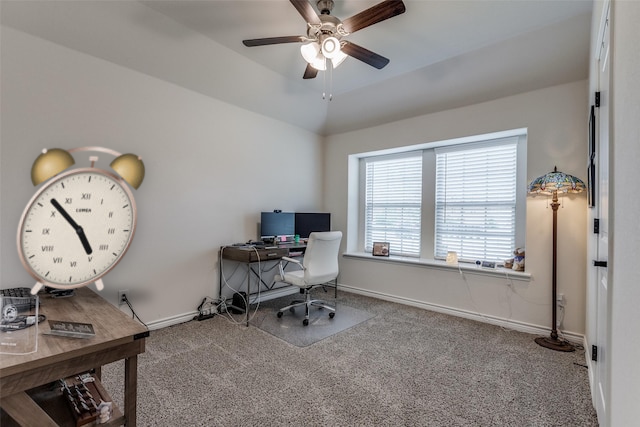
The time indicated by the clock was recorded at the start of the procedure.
4:52
